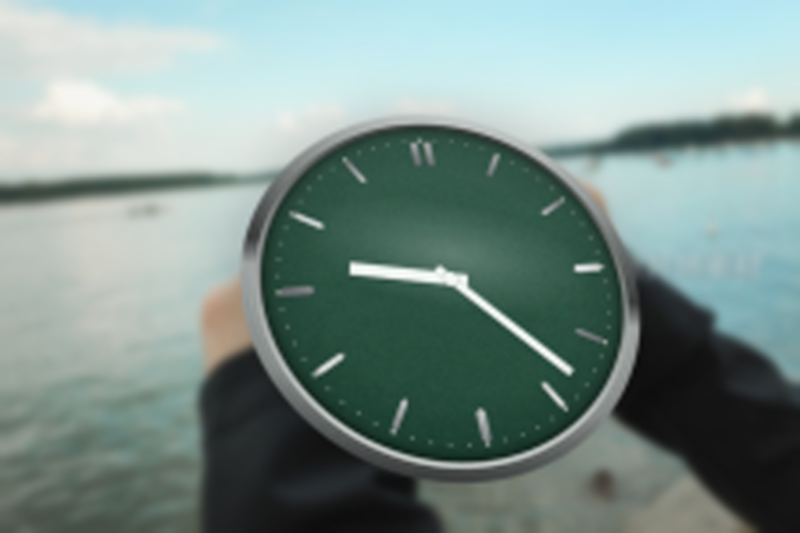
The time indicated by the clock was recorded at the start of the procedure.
9:23
